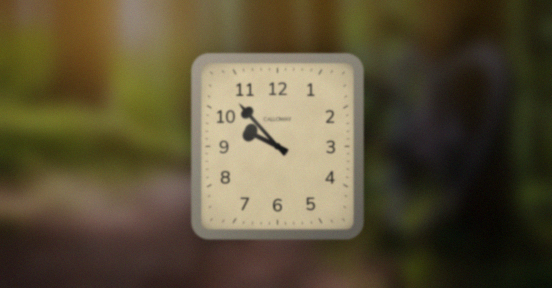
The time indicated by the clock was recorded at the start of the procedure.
9:53
